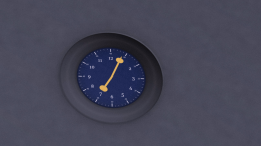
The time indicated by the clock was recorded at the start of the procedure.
7:04
